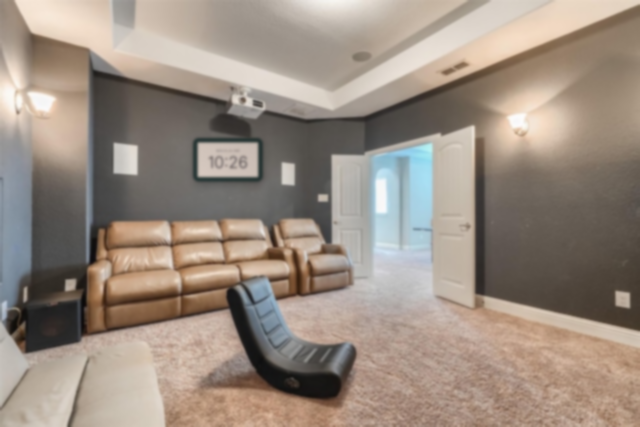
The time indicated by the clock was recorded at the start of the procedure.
10:26
